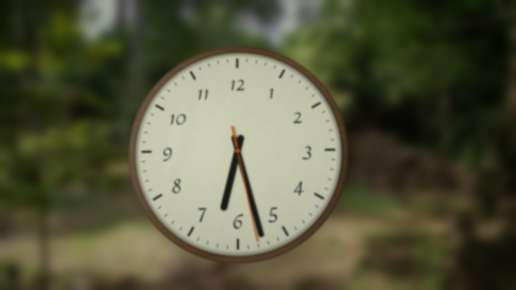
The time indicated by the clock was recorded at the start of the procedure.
6:27:28
